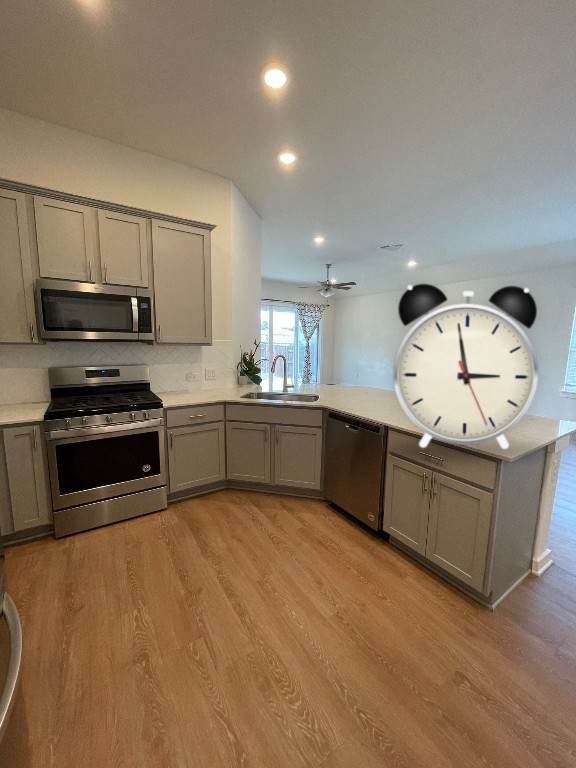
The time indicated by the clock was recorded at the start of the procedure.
2:58:26
